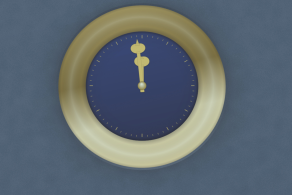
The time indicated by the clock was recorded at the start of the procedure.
11:59
